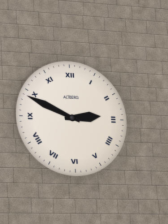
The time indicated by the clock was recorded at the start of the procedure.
2:49
